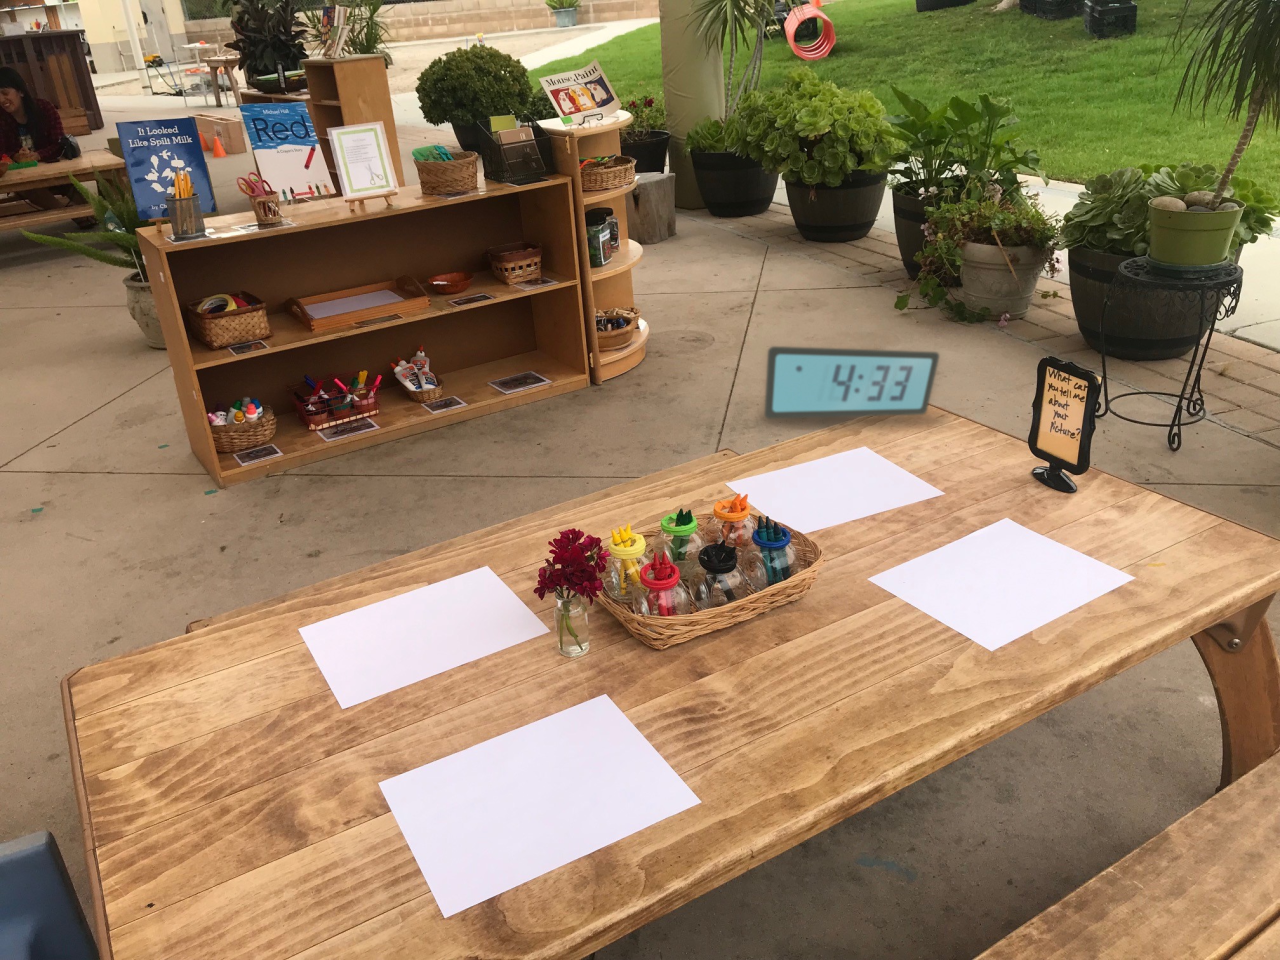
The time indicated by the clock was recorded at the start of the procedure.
4:33
